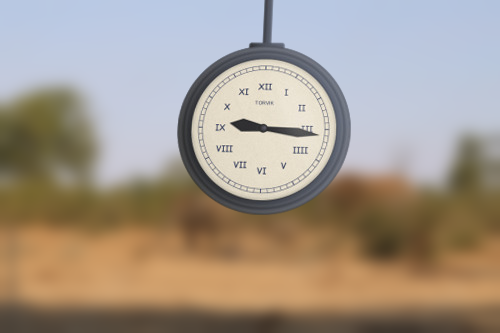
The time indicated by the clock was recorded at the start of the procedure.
9:16
